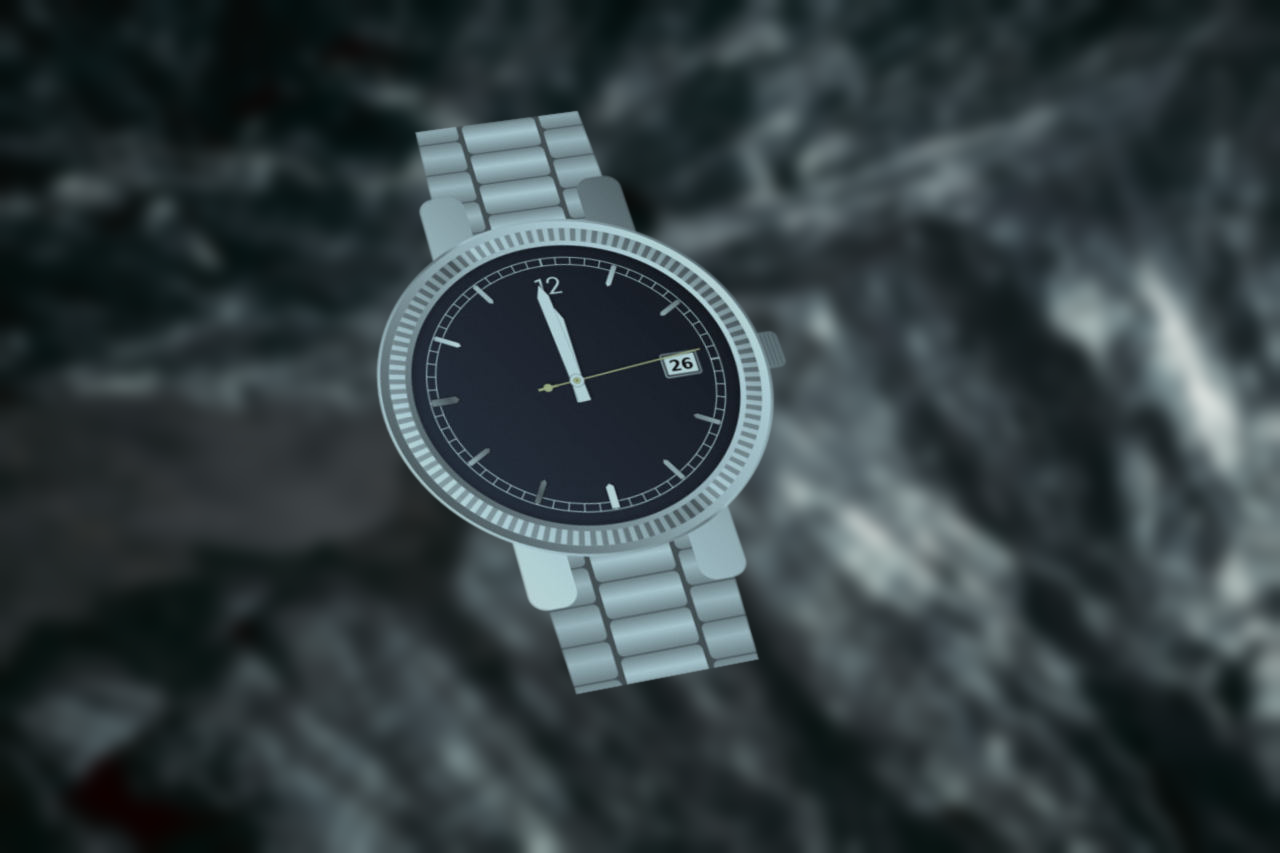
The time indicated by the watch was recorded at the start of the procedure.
11:59:14
